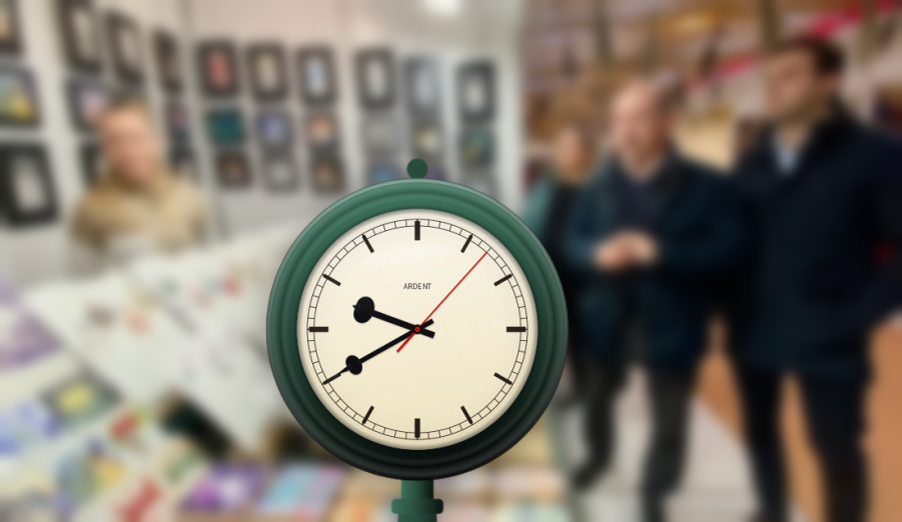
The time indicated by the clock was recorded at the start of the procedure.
9:40:07
